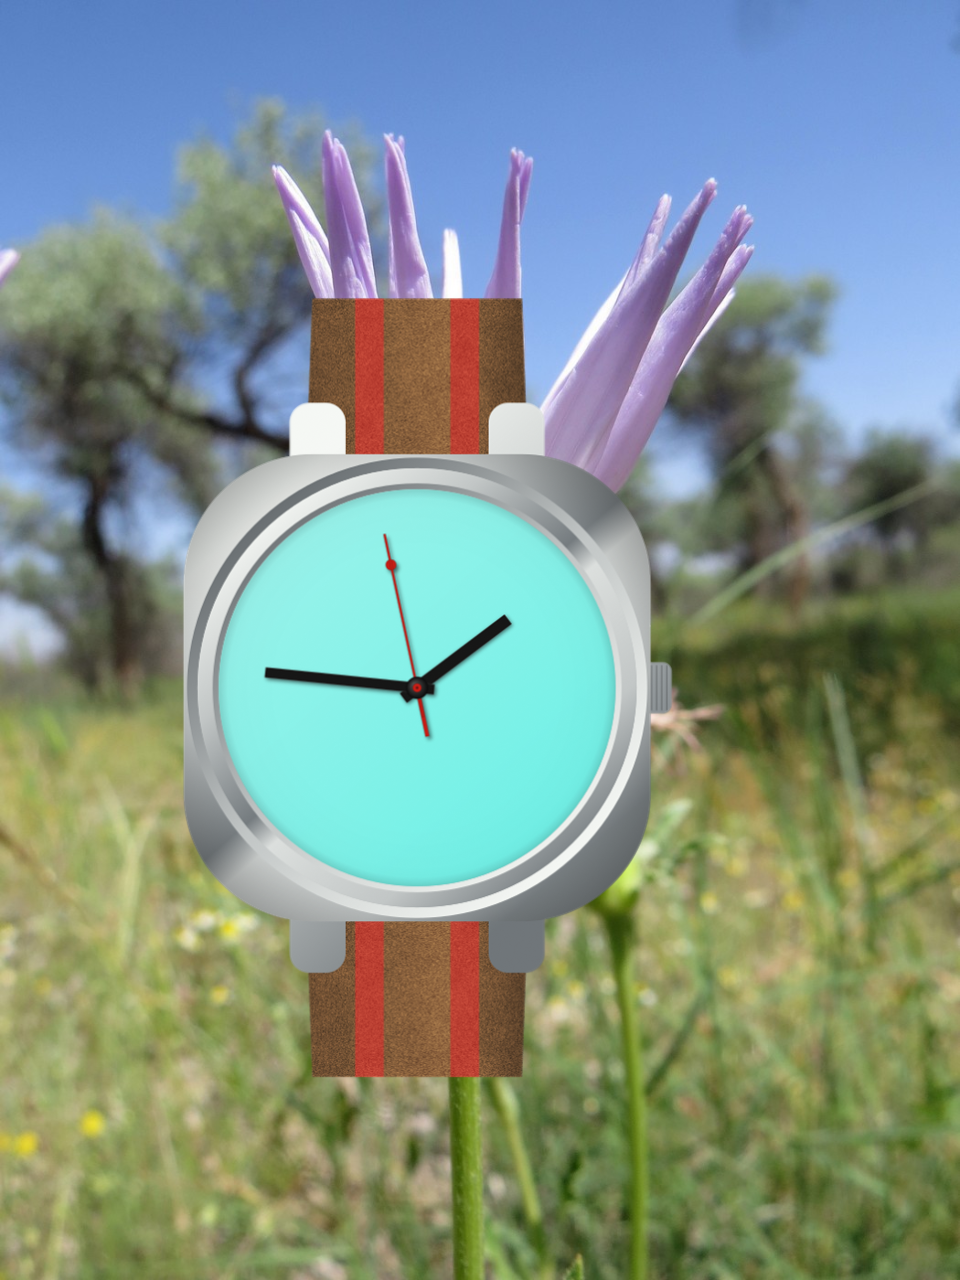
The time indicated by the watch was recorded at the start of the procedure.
1:45:58
